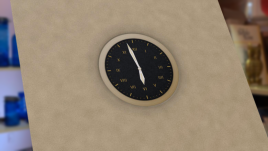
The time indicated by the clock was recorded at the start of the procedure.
5:58
